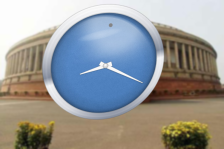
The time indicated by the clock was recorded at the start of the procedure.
8:19
